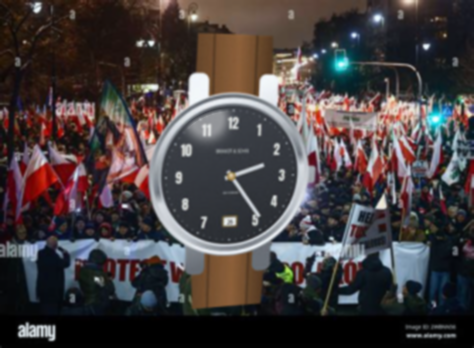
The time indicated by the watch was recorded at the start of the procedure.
2:24
